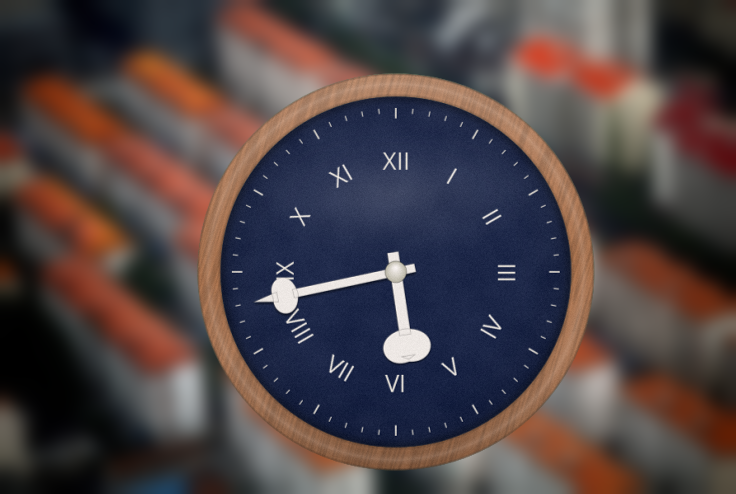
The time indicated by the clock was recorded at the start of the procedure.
5:43
